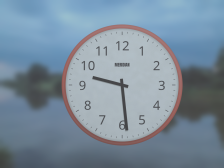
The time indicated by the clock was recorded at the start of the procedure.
9:29
